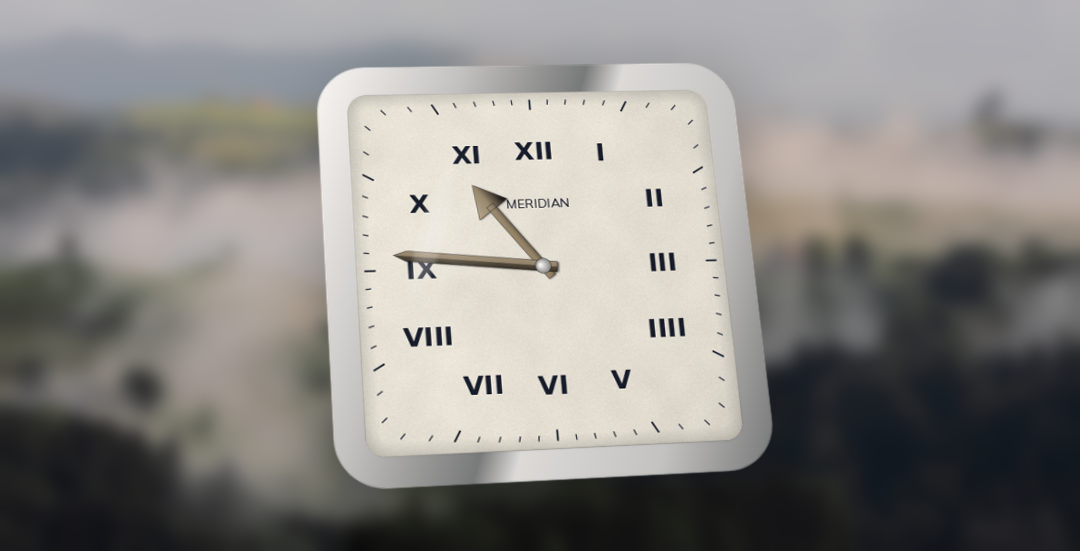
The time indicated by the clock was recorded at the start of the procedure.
10:46
